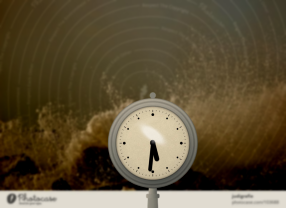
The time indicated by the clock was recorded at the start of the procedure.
5:31
